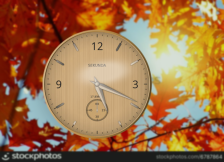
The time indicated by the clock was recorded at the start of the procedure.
5:19
